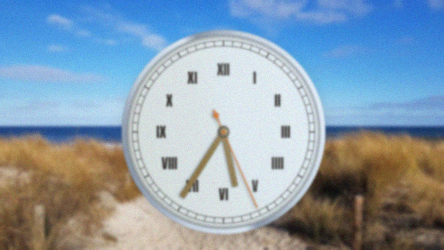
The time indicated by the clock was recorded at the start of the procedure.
5:35:26
